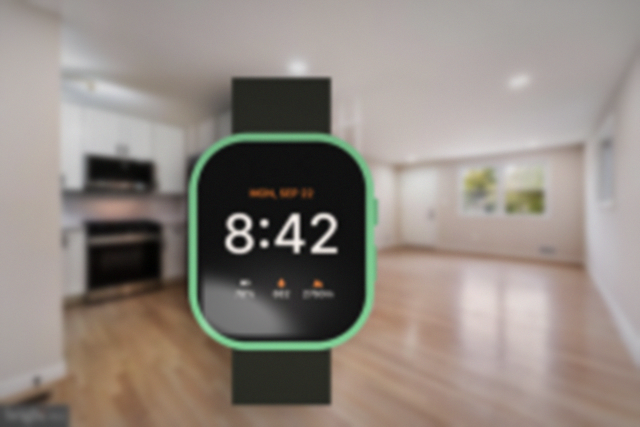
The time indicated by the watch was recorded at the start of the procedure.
8:42
